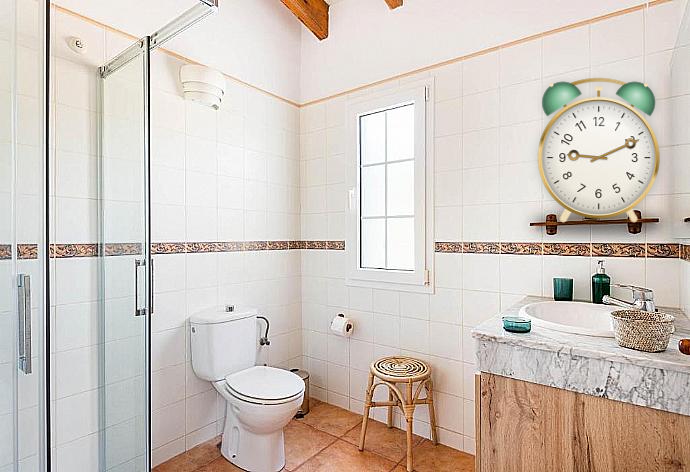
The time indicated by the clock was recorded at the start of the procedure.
9:11
